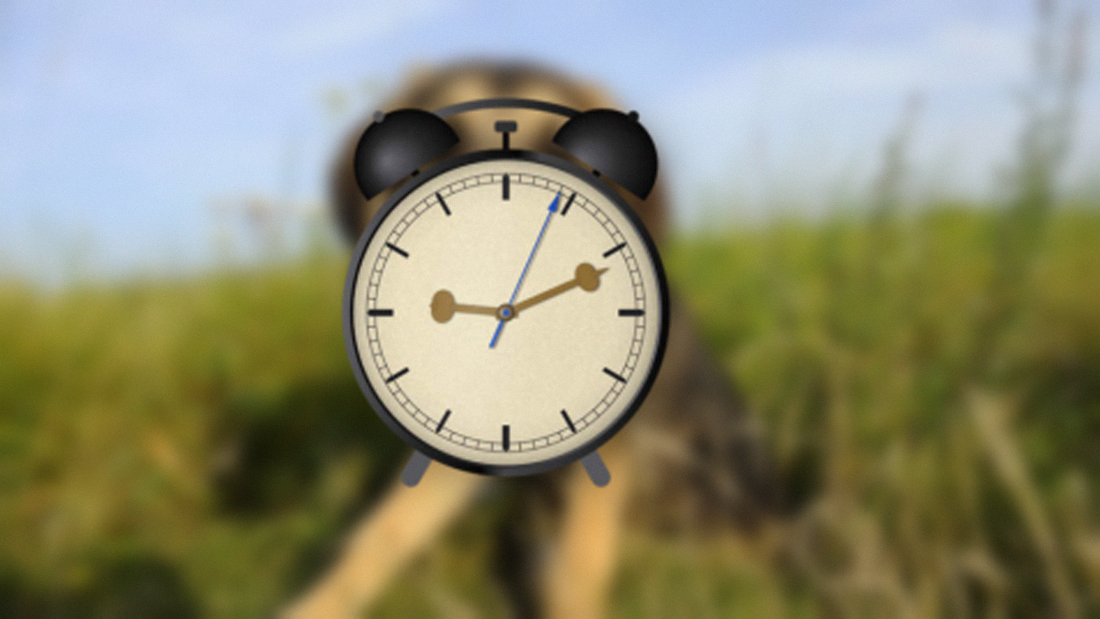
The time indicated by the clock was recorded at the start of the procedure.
9:11:04
